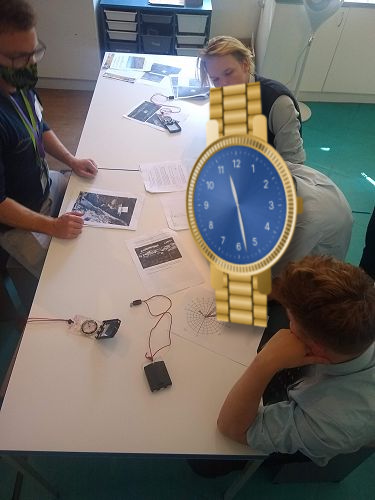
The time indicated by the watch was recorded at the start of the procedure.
11:28
